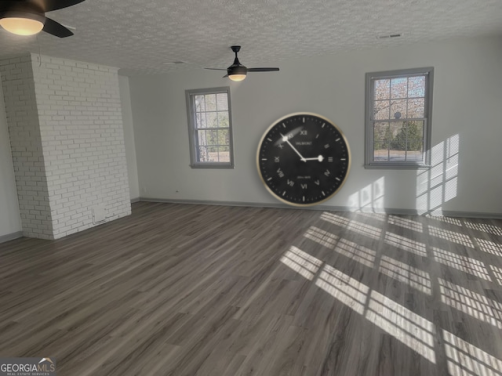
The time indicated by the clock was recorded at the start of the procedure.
2:53
